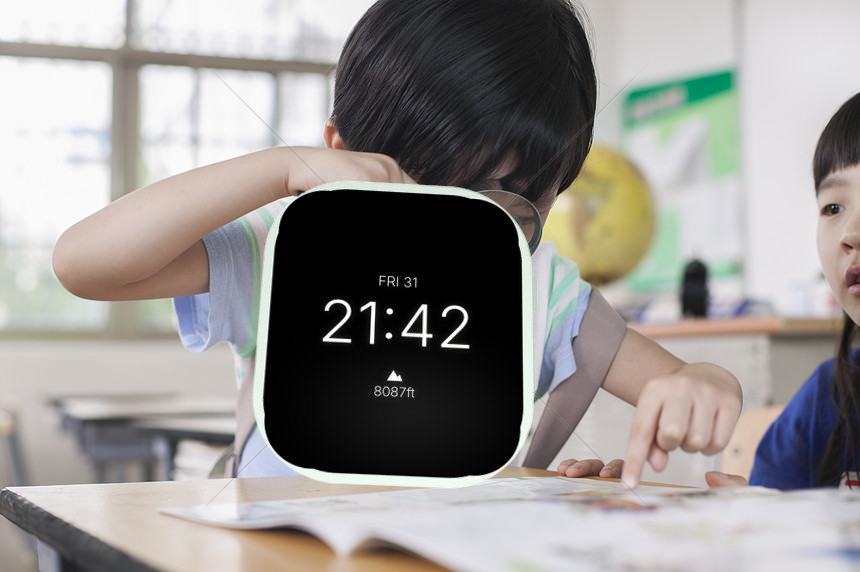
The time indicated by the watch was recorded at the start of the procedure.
21:42
